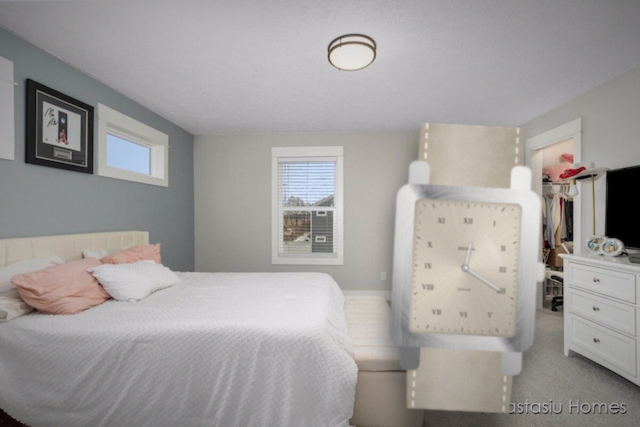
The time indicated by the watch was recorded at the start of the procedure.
12:20
